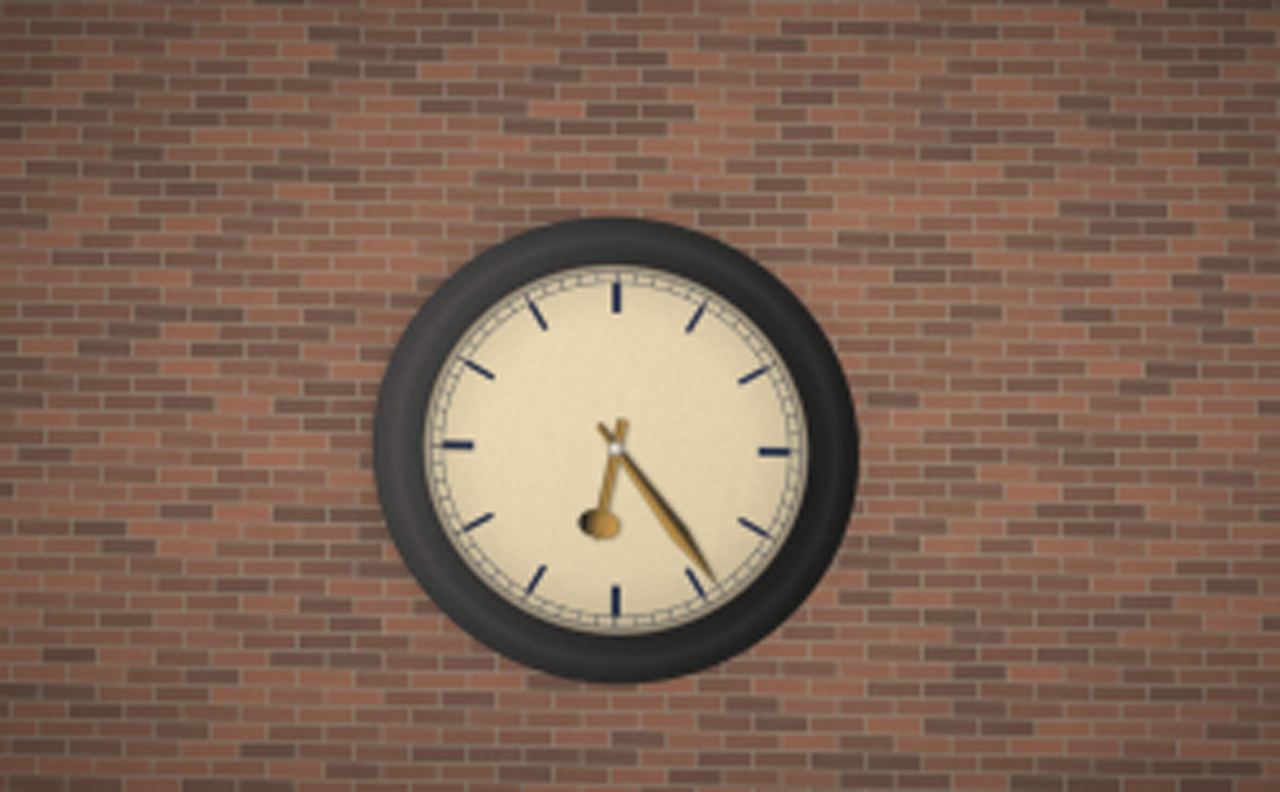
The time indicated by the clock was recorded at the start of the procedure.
6:24
